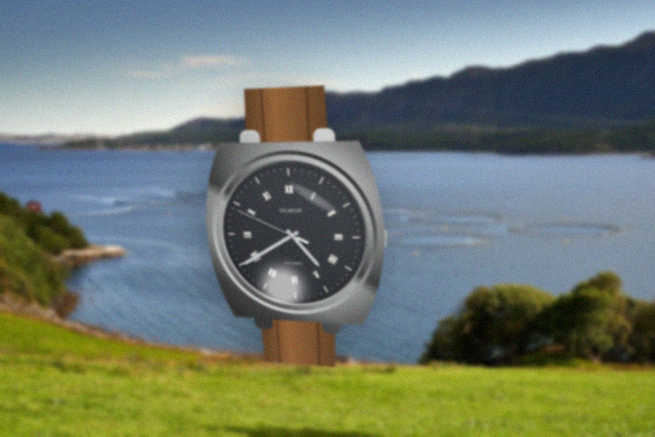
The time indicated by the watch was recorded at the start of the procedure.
4:39:49
